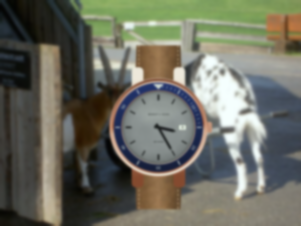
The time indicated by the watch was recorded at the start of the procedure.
3:25
